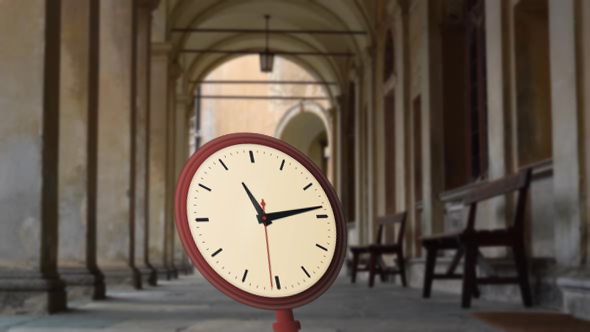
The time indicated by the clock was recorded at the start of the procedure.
11:13:31
